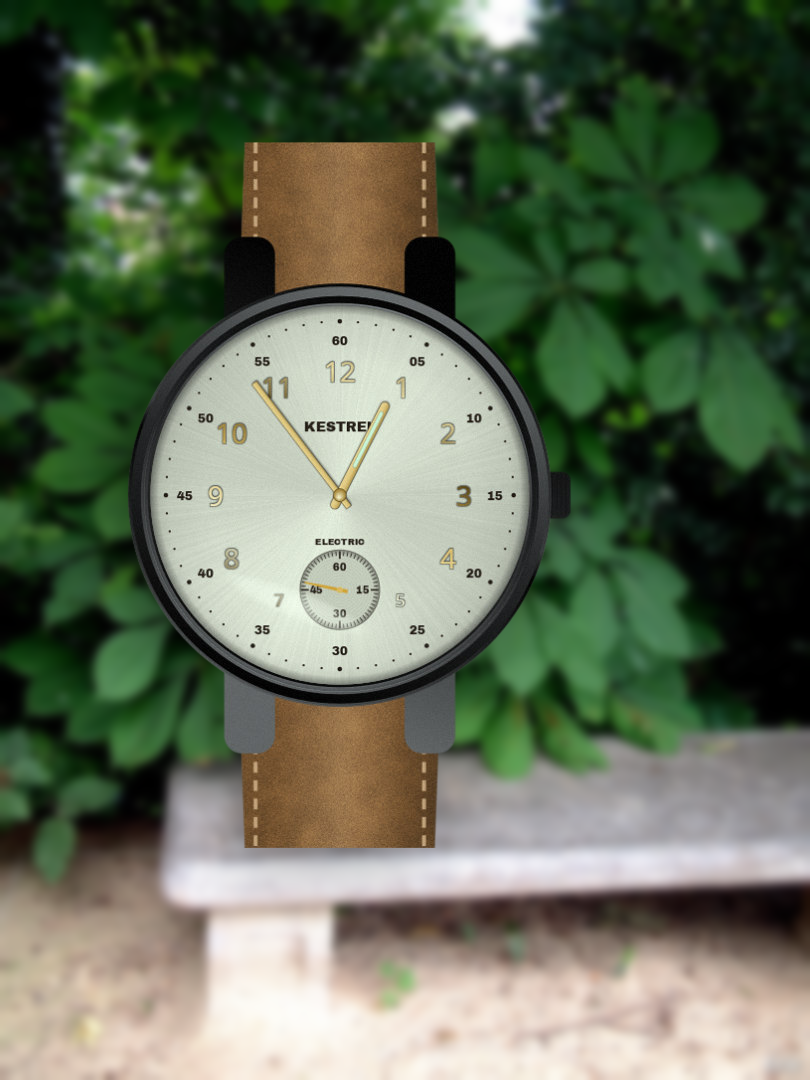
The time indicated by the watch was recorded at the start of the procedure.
12:53:47
